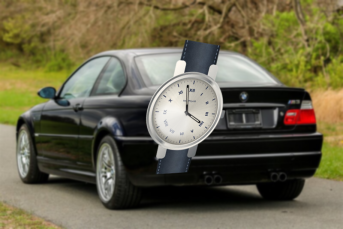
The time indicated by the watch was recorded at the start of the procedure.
3:58
